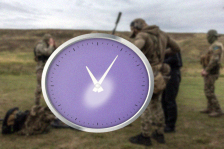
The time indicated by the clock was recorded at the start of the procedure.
11:05
